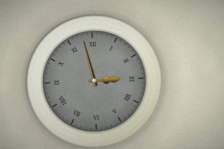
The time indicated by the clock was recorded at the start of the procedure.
2:58
